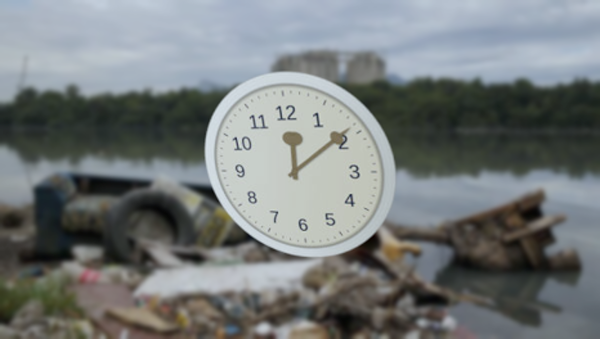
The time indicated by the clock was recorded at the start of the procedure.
12:09
